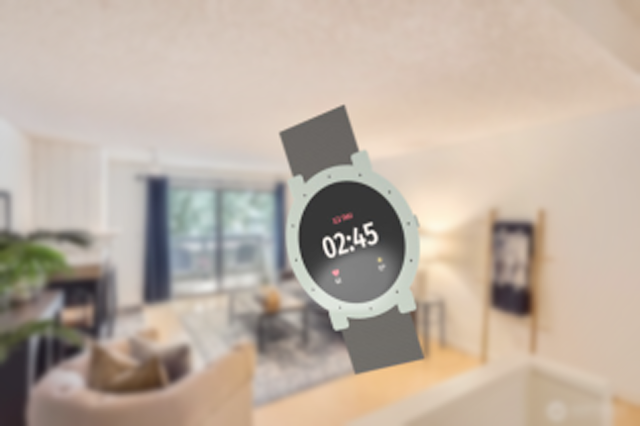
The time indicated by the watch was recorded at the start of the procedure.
2:45
